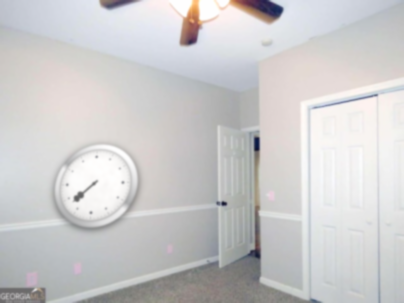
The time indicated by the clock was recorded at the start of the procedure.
7:38
